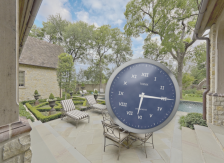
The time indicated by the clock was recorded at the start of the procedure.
6:15
